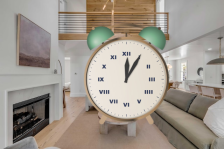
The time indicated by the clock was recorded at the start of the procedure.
12:05
